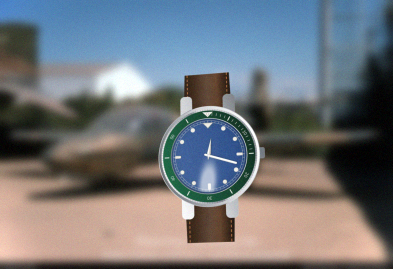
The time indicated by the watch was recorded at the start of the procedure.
12:18
